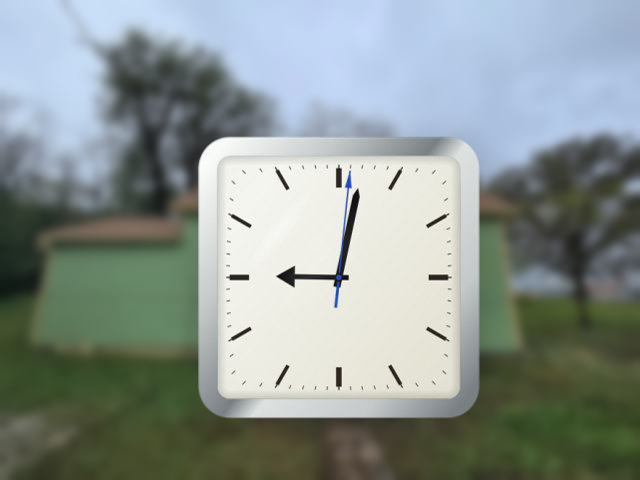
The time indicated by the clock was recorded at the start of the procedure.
9:02:01
